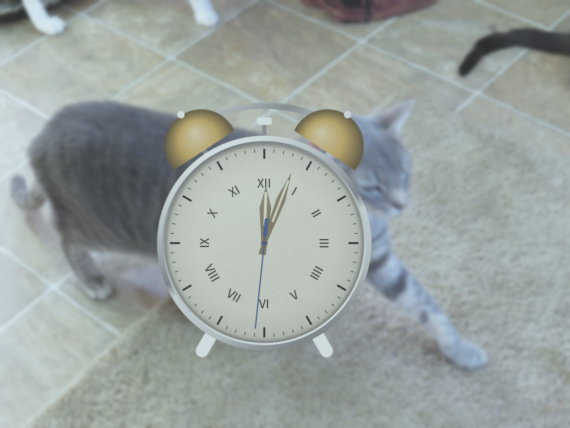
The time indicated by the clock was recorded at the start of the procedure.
12:03:31
